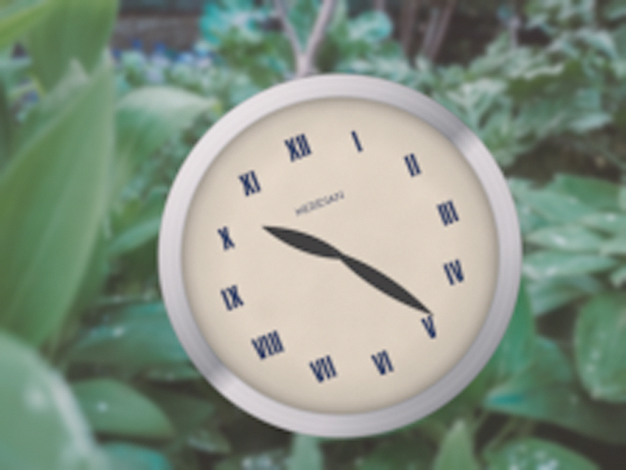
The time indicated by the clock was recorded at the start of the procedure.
10:24
